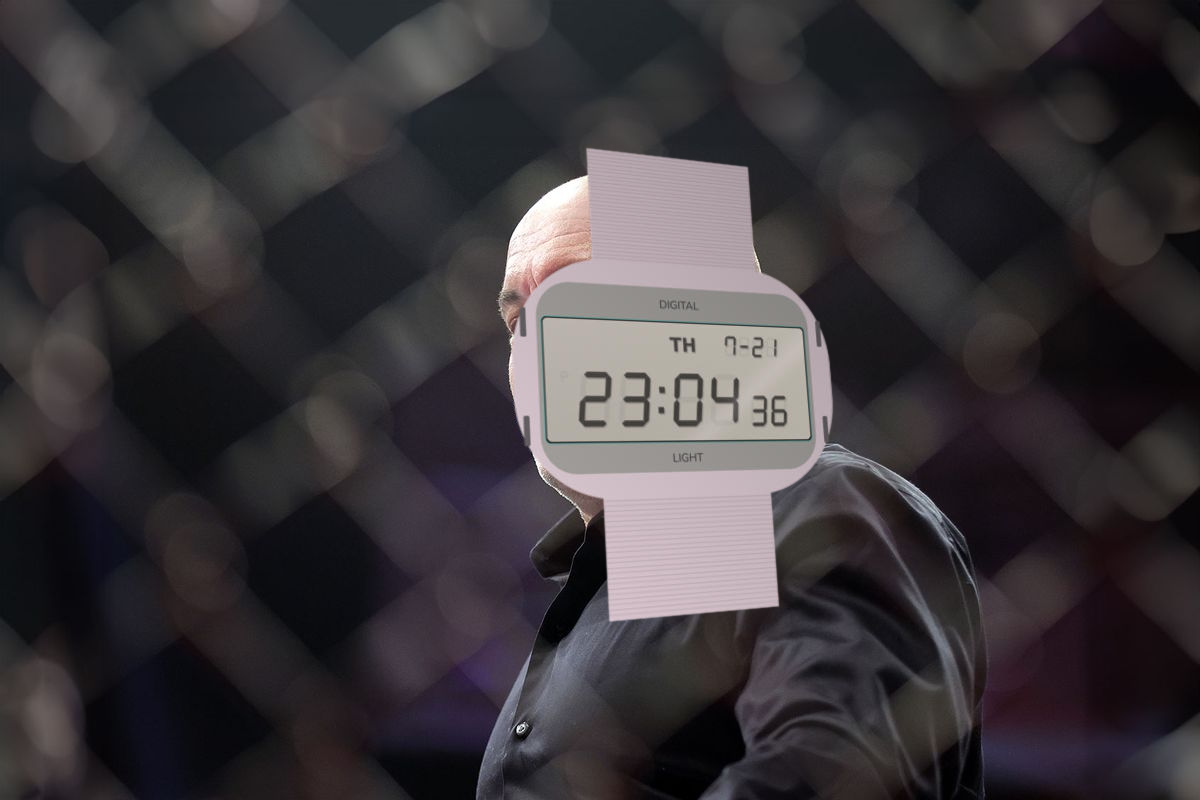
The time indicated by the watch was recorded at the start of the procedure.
23:04:36
